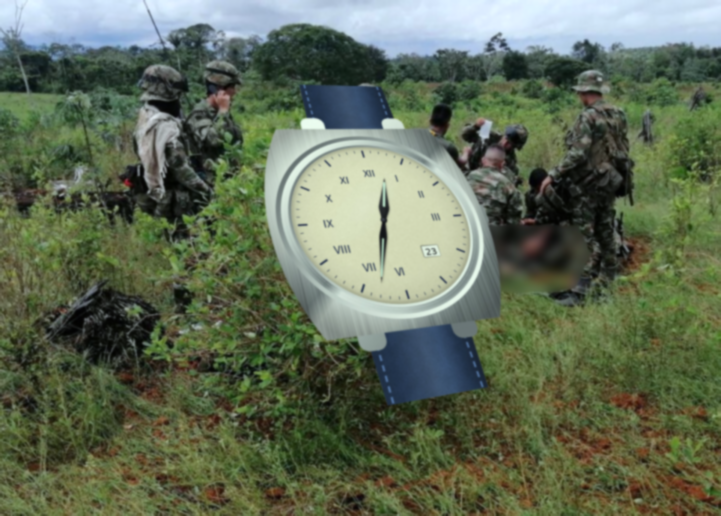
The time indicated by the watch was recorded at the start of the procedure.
12:33
